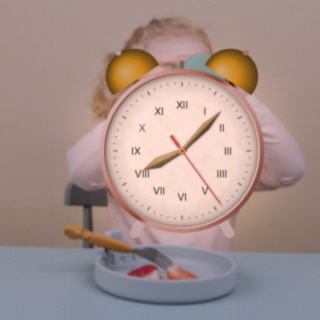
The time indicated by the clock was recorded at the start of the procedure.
8:07:24
